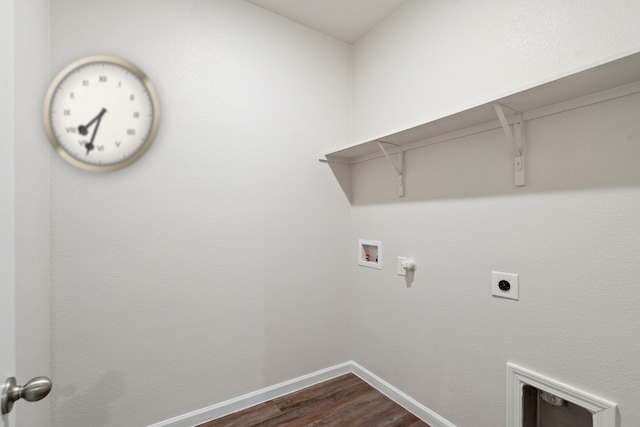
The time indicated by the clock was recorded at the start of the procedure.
7:33
